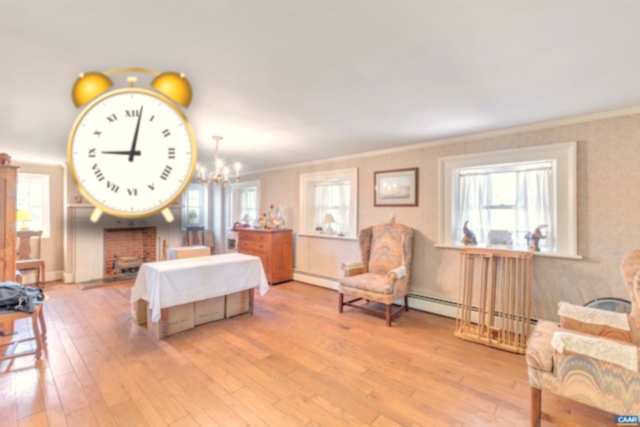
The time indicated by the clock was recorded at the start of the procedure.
9:02
